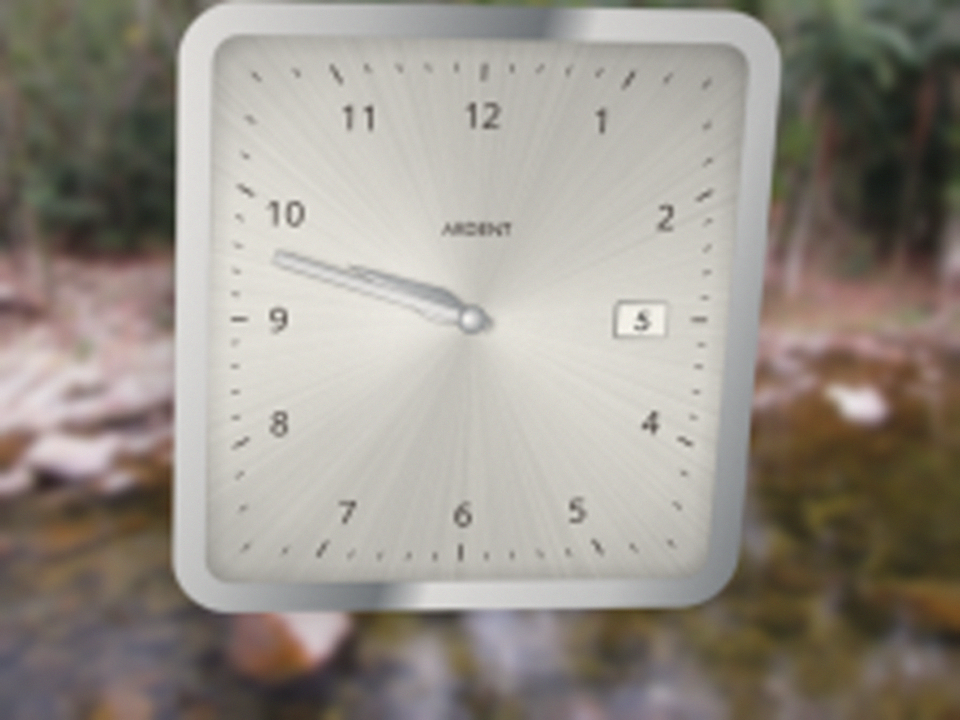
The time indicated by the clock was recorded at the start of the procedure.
9:48
